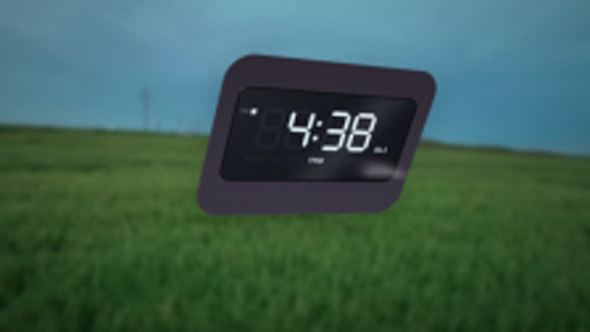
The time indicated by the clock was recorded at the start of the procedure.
4:38
